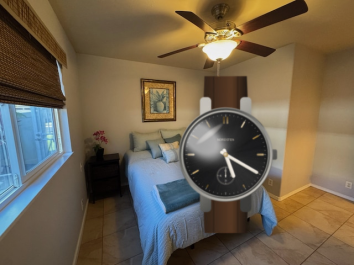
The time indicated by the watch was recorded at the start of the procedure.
5:20
